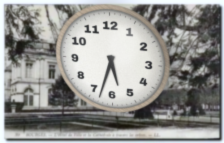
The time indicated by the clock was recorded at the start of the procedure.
5:33
